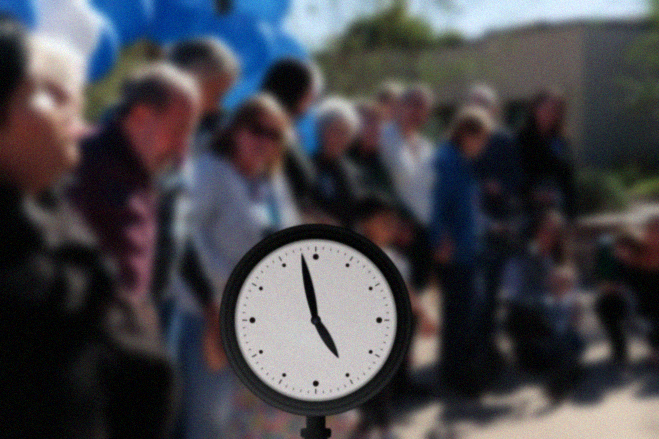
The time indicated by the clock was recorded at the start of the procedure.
4:58
